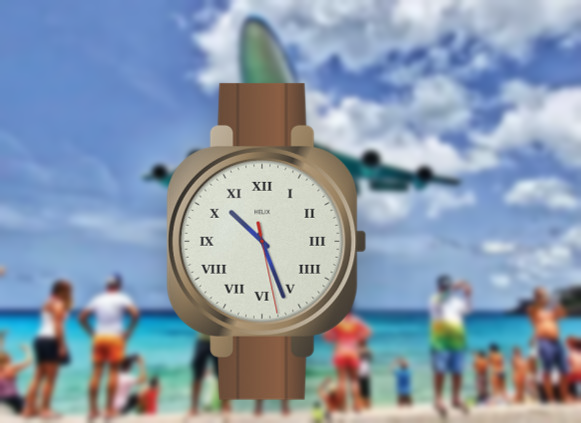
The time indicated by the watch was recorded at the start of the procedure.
10:26:28
